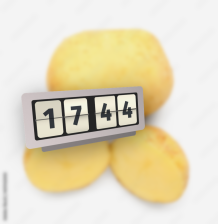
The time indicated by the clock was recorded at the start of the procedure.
17:44
